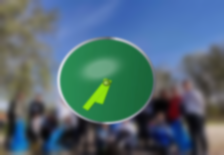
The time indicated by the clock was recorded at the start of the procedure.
6:36
